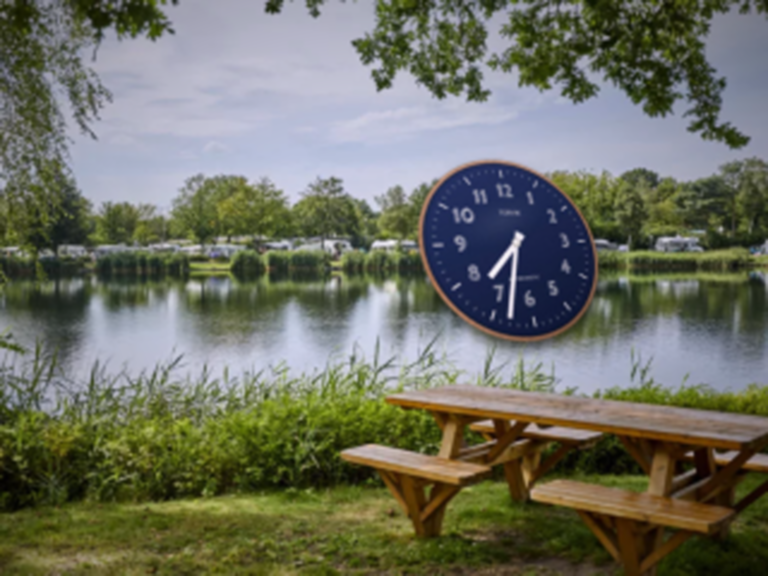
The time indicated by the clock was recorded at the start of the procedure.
7:33
